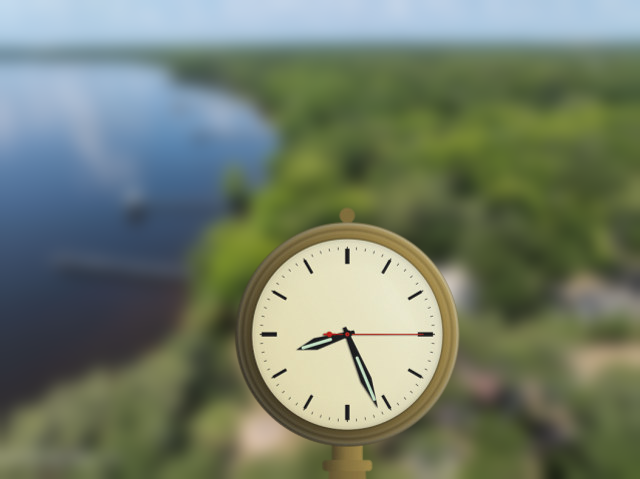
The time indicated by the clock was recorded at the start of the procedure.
8:26:15
